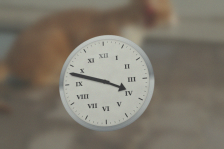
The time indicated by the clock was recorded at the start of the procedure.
3:48
